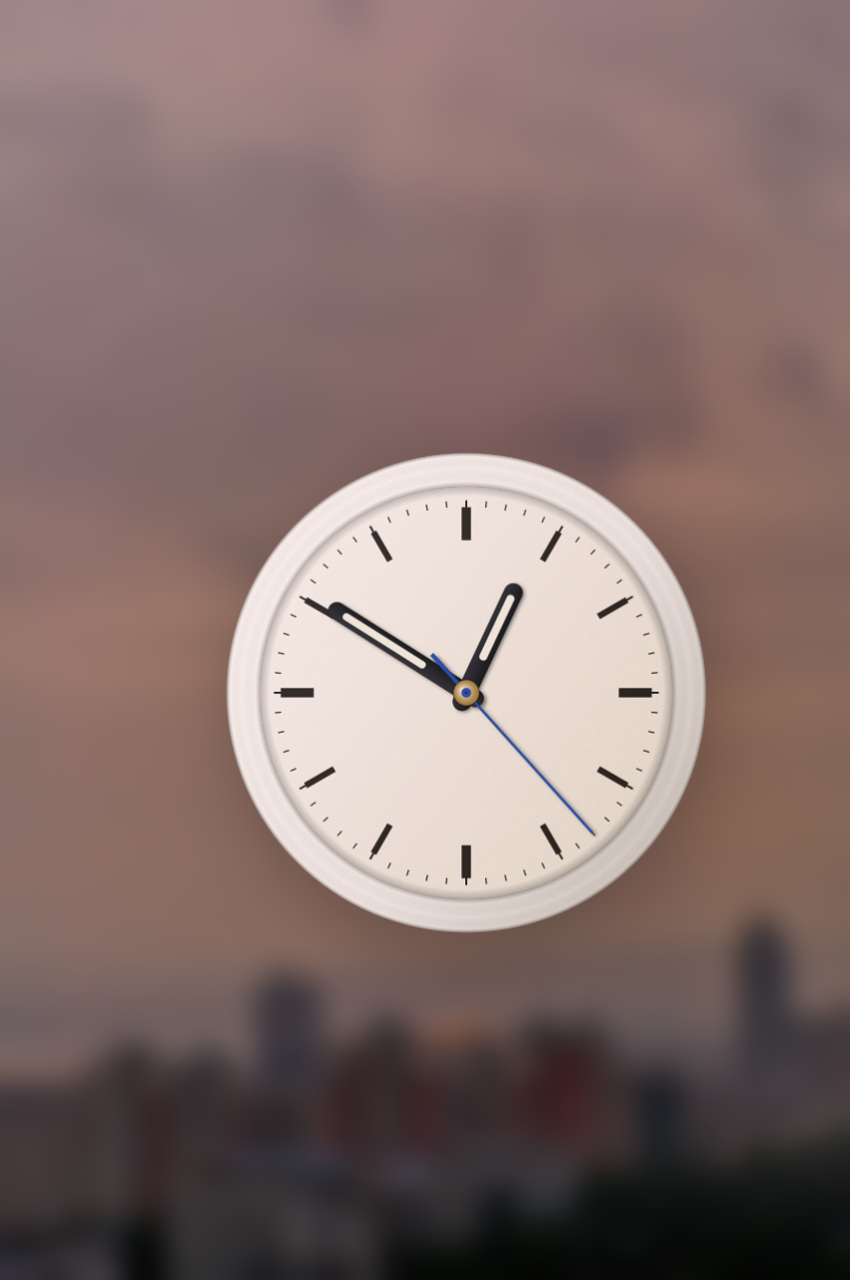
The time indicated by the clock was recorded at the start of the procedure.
12:50:23
